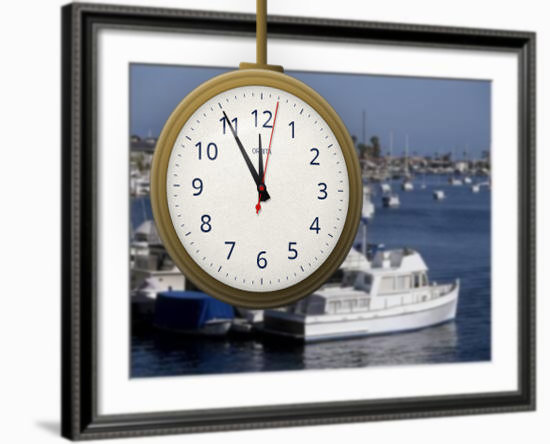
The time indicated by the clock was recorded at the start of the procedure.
11:55:02
